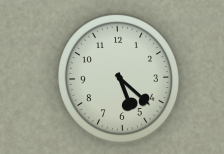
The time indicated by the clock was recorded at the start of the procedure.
5:22
